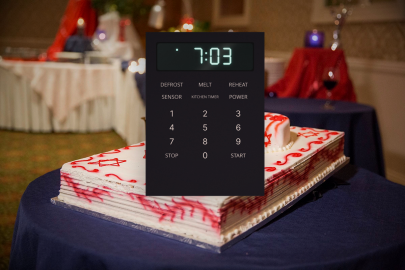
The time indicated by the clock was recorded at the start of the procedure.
7:03
